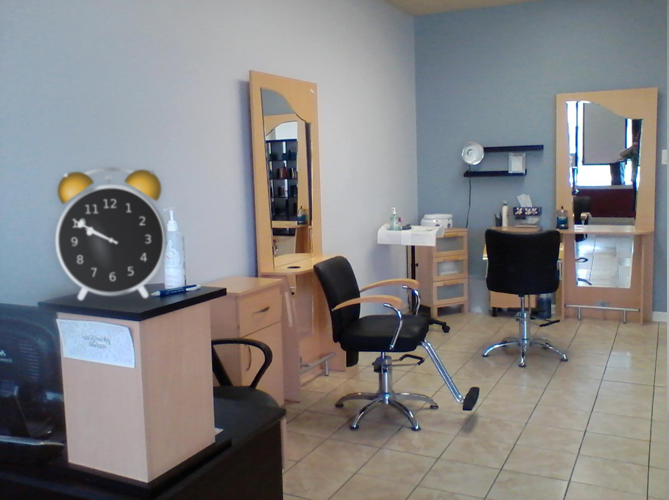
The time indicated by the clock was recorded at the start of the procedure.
9:50
